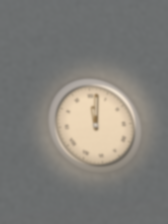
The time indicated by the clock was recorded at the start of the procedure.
12:02
